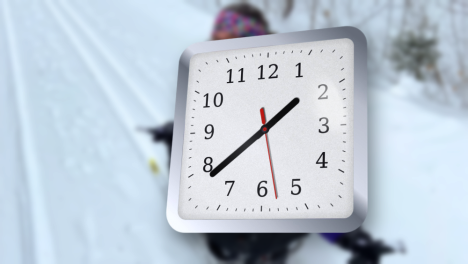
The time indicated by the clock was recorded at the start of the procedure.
1:38:28
